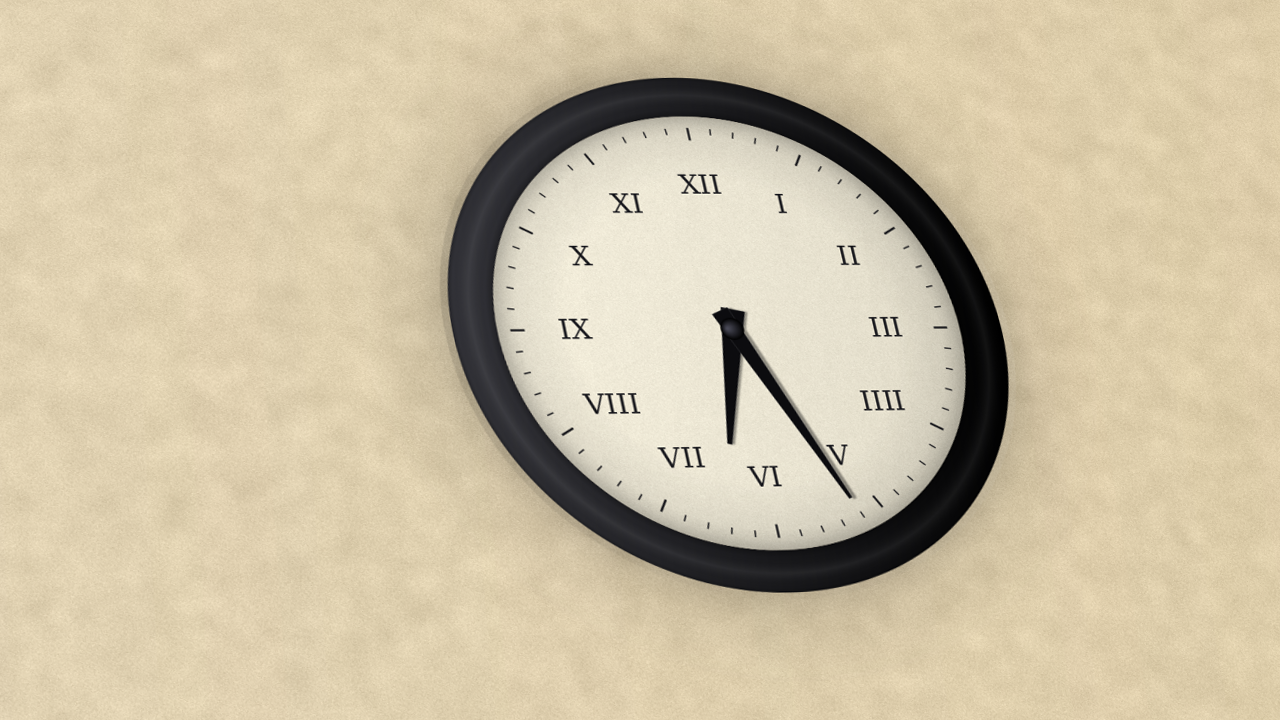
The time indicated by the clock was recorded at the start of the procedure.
6:26
